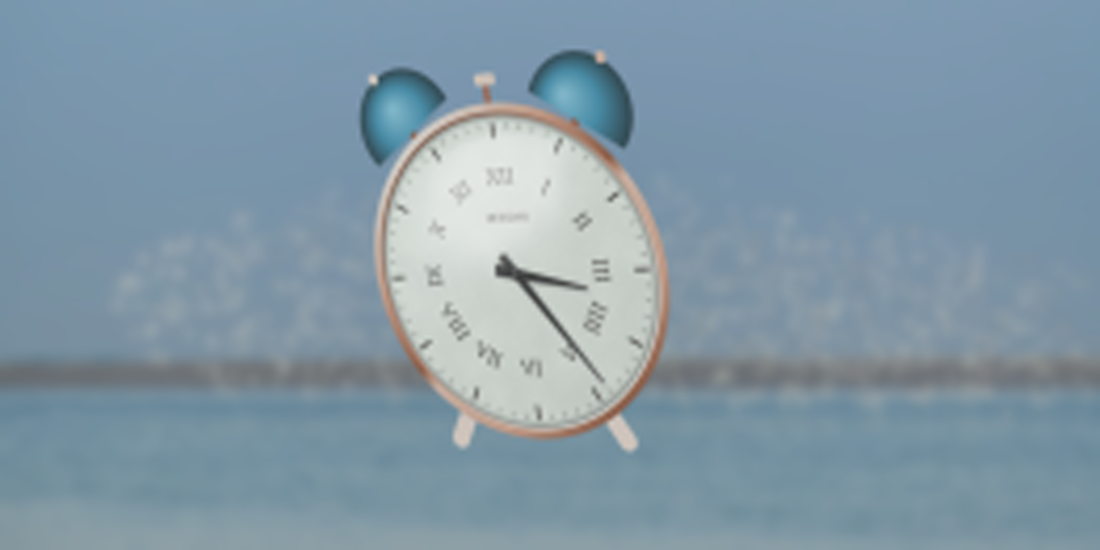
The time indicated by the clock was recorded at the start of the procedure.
3:24
